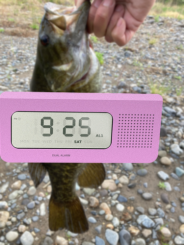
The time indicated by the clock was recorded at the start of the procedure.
9:25
